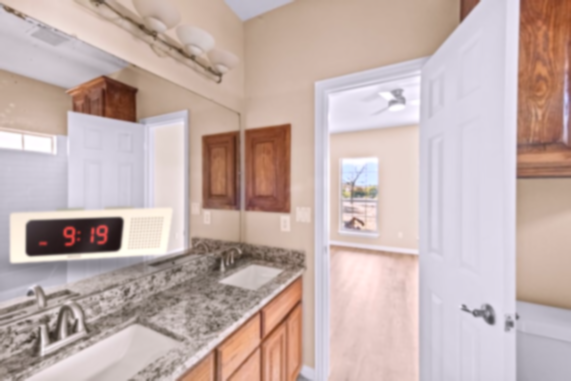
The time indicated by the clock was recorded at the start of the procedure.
9:19
